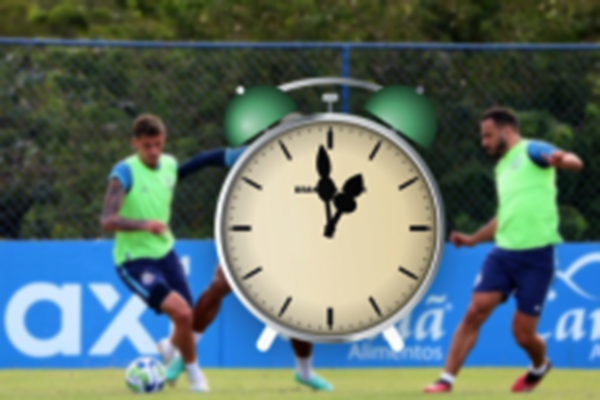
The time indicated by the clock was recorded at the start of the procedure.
12:59
